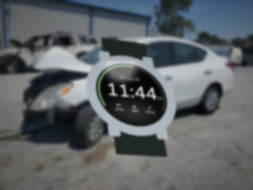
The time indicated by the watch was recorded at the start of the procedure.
11:44
